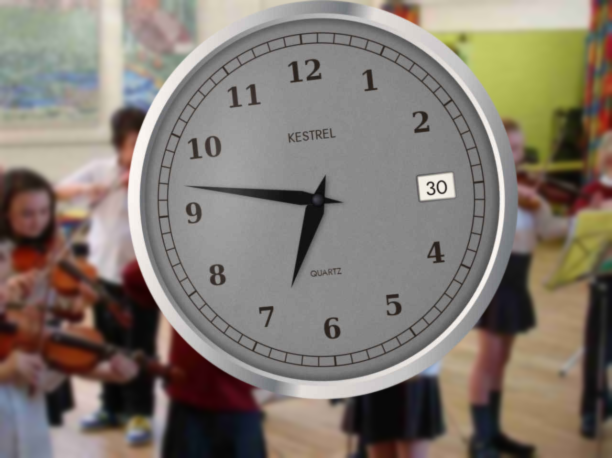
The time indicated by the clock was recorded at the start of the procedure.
6:47
